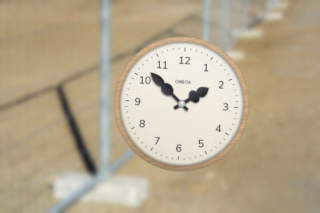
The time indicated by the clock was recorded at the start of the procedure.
1:52
